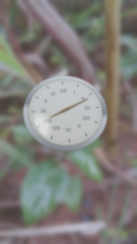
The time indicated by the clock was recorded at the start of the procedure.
8:11
